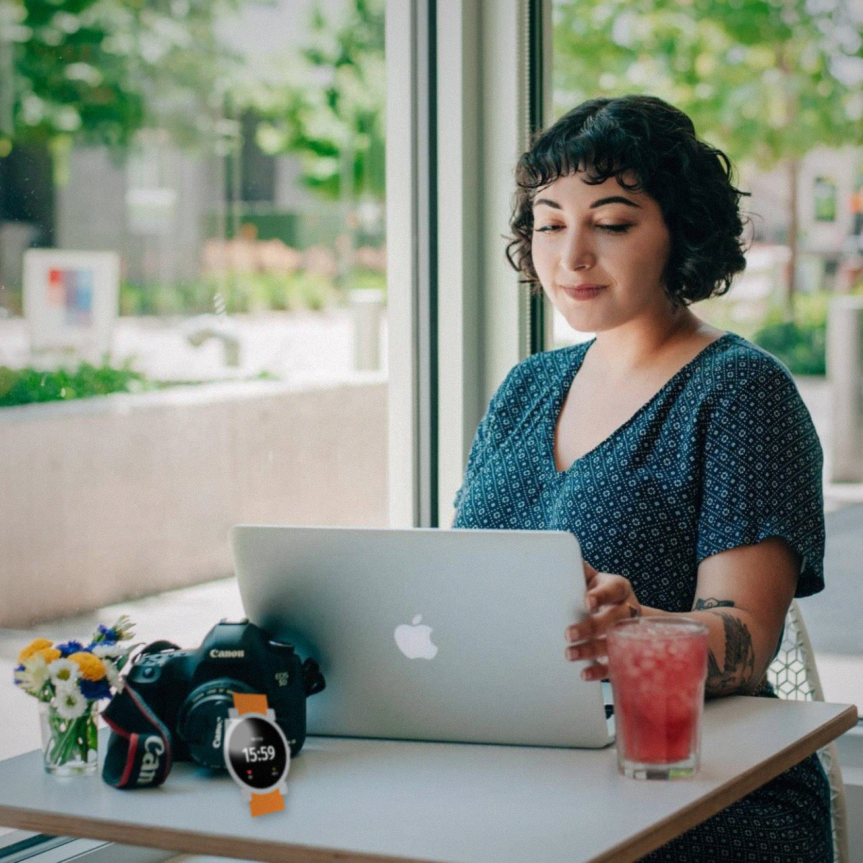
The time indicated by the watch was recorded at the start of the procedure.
15:59
